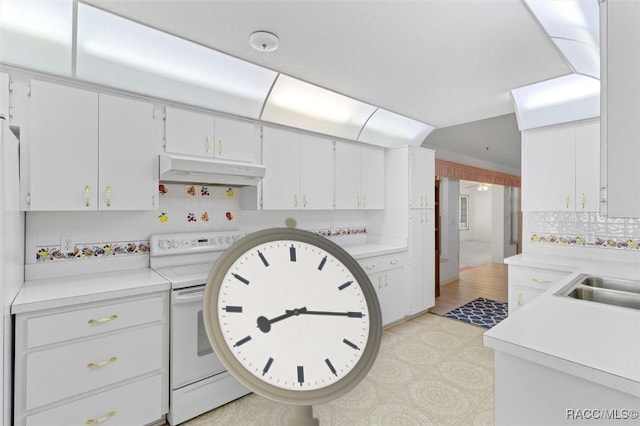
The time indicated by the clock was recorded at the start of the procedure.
8:15
